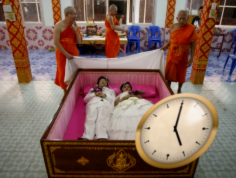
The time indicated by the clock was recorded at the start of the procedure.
5:00
